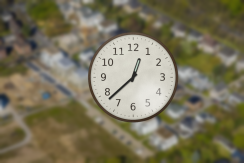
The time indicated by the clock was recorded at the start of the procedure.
12:38
